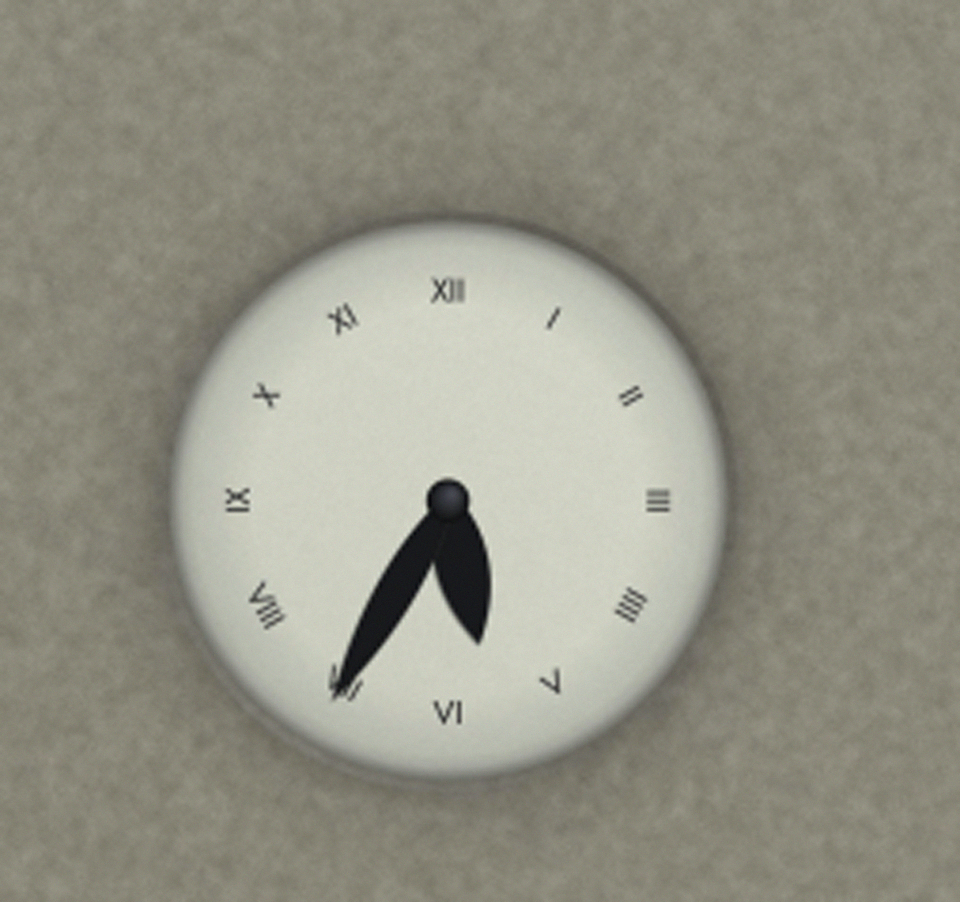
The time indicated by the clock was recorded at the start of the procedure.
5:35
